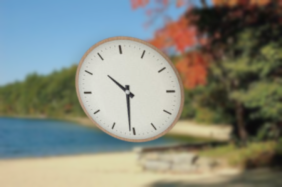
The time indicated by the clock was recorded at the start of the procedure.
10:31
